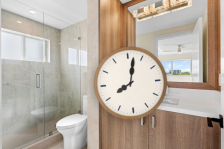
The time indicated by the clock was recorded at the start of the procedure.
8:02
